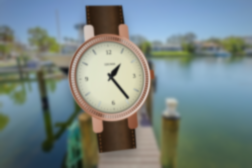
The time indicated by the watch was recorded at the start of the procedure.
1:24
